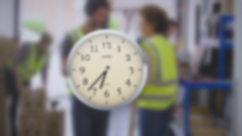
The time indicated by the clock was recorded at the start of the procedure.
6:37
